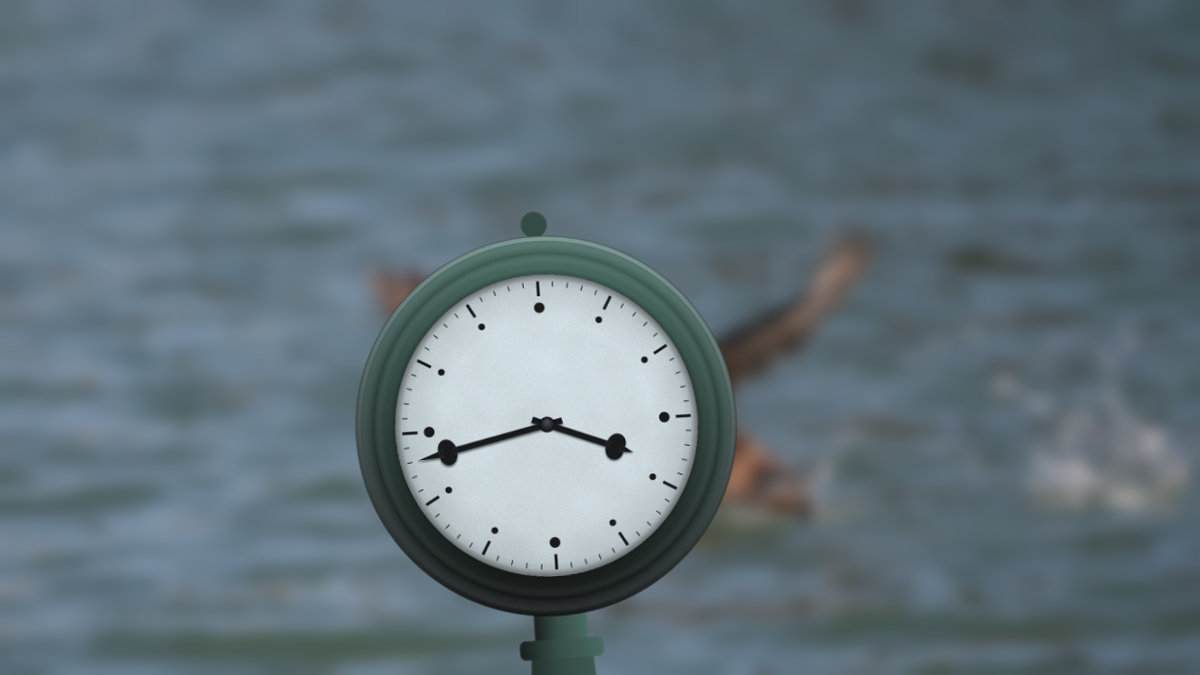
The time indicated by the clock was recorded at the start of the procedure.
3:43
